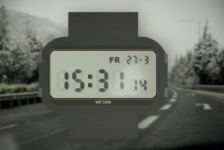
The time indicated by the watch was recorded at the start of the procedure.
15:31:14
